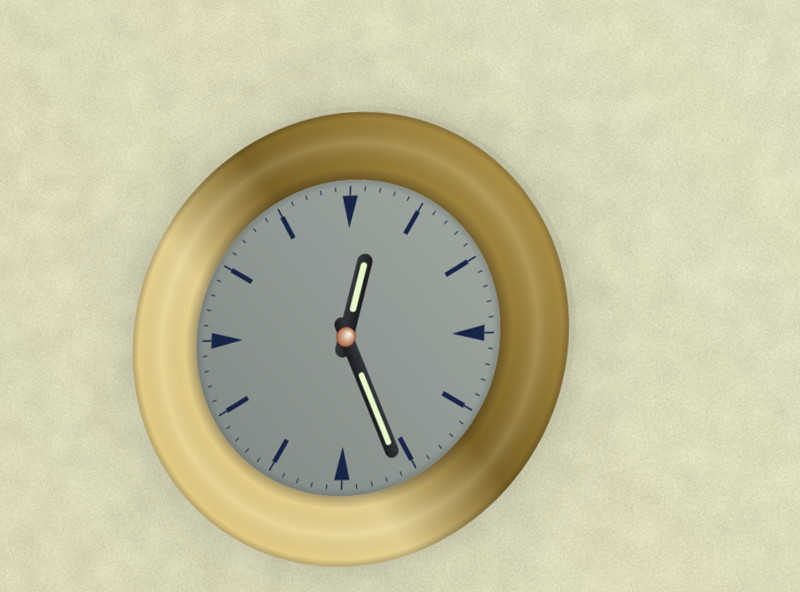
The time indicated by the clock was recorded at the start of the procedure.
12:26
